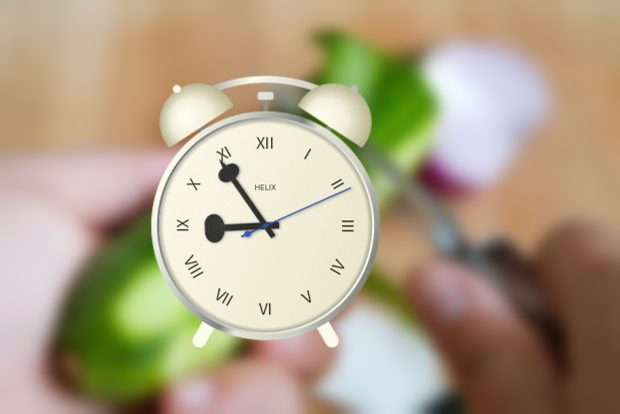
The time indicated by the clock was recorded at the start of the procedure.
8:54:11
